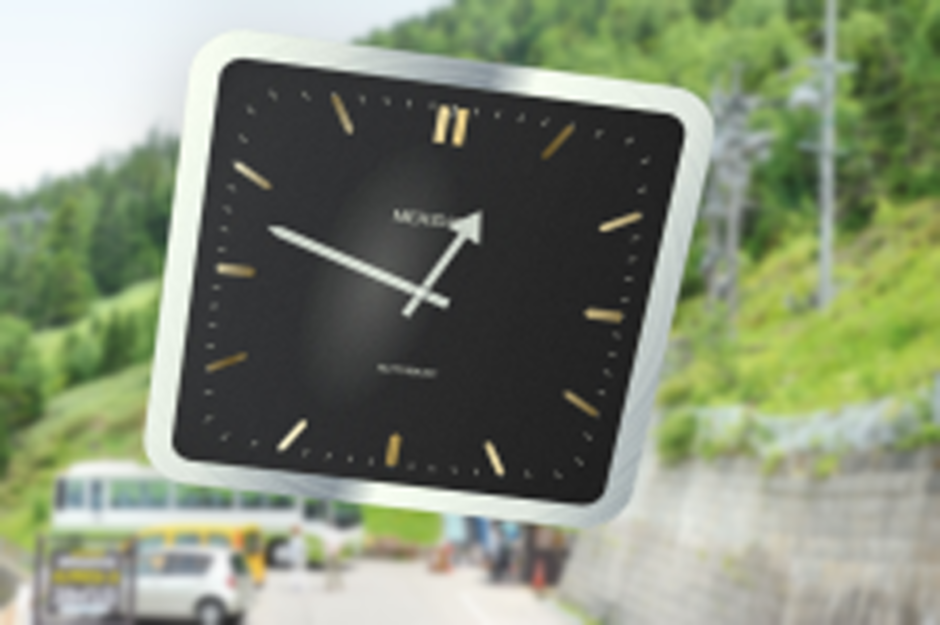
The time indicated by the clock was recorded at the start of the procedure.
12:48
